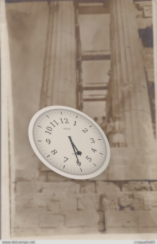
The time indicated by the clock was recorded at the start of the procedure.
5:30
